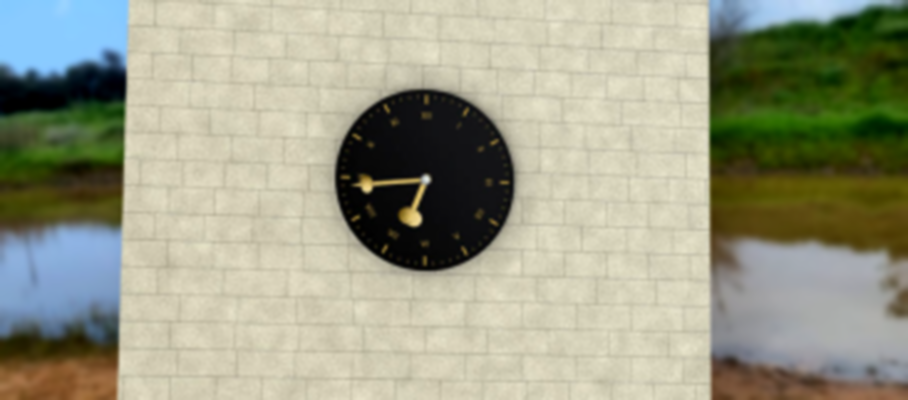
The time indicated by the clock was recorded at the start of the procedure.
6:44
